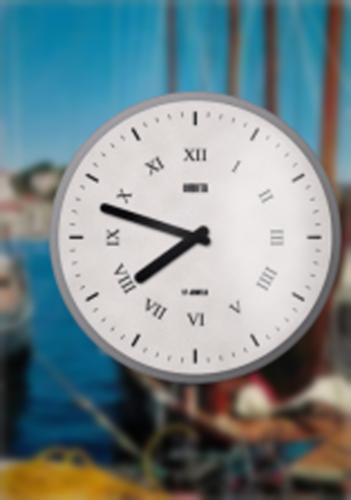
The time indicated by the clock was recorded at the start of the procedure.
7:48
